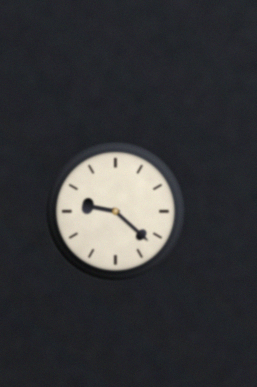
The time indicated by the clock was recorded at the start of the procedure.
9:22
